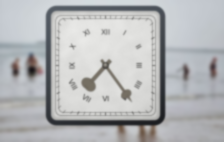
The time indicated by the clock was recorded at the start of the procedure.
7:24
